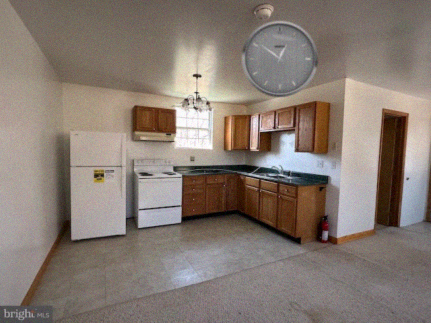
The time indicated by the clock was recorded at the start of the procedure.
12:51
